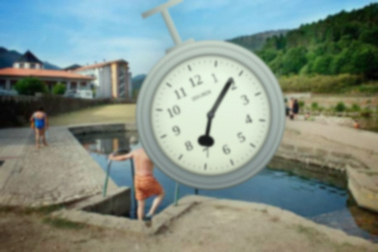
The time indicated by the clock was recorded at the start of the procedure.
7:09
